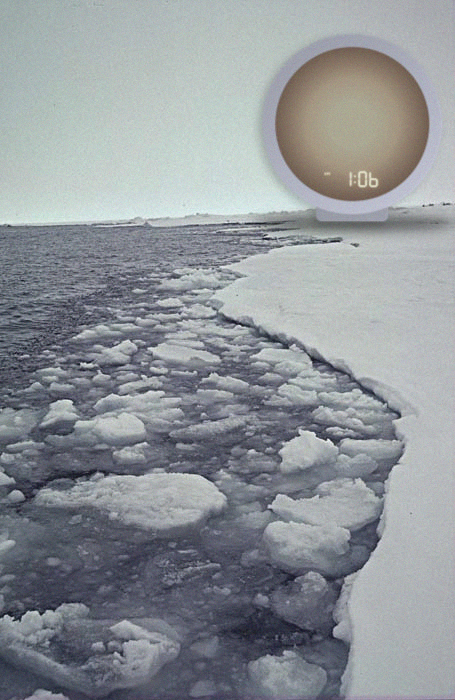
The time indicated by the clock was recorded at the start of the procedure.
1:06
